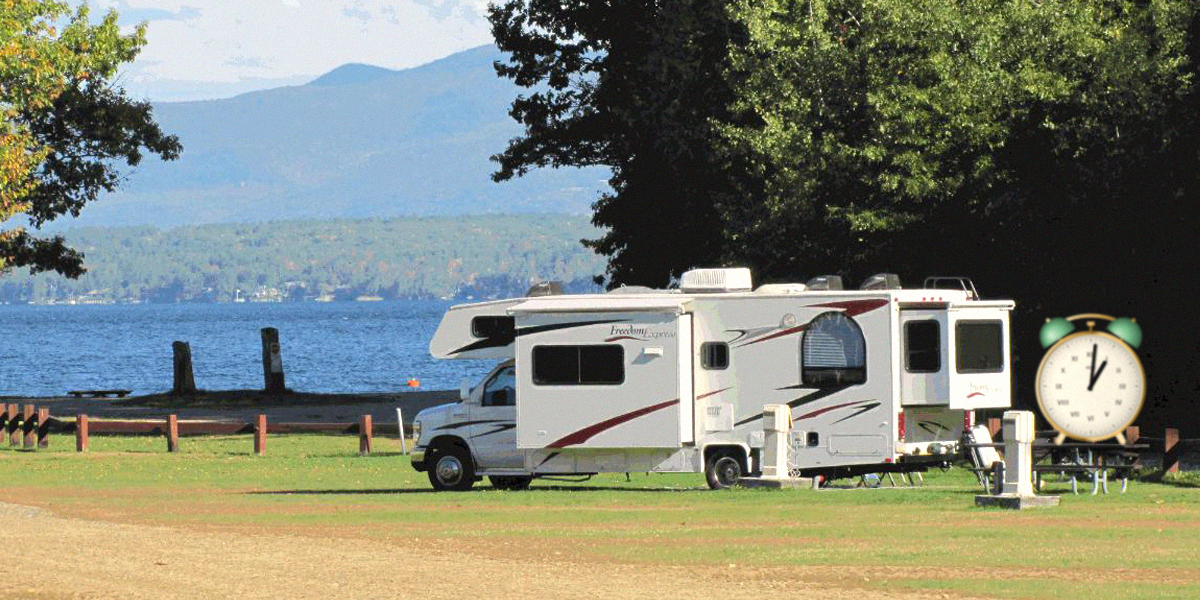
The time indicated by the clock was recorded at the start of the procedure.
1:01
